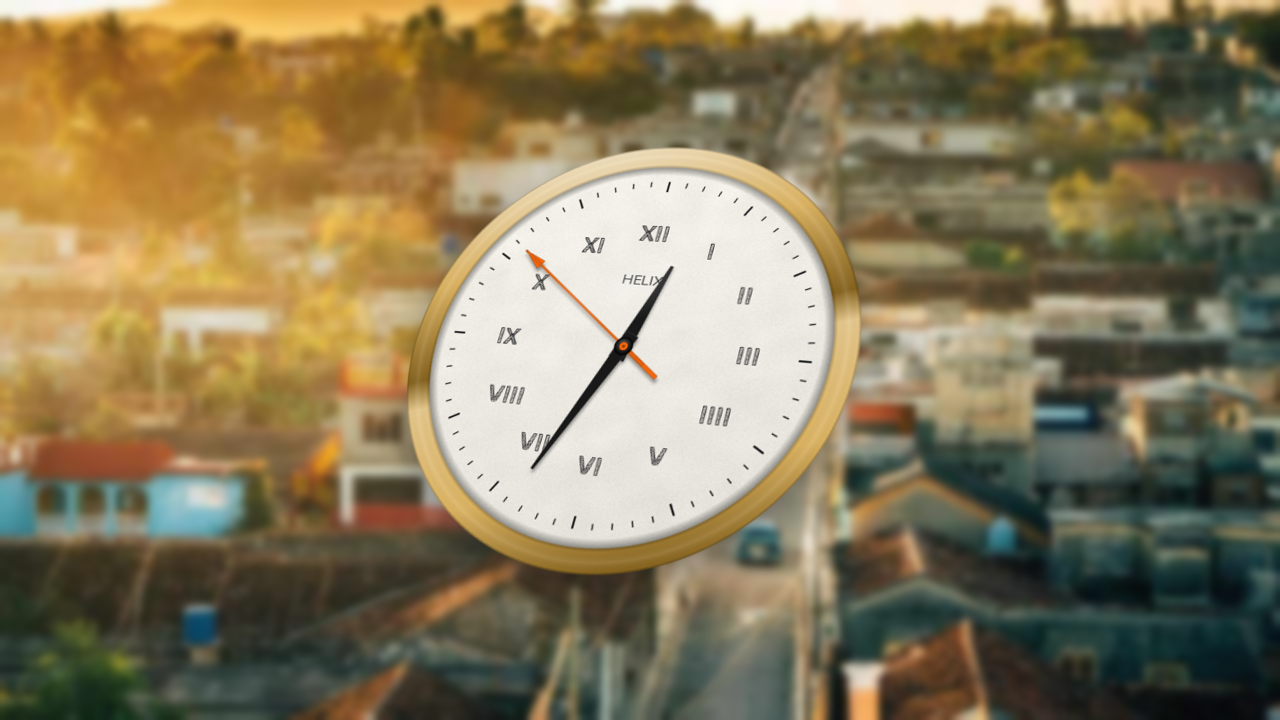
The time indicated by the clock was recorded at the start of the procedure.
12:33:51
